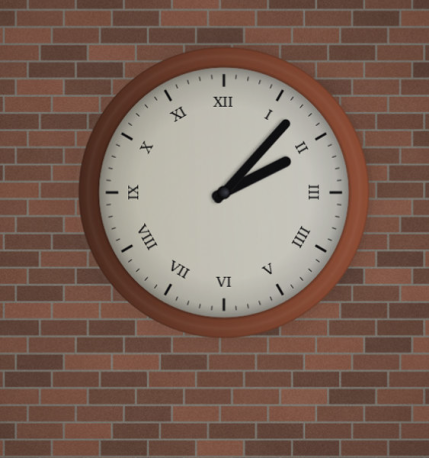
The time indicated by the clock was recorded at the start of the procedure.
2:07
